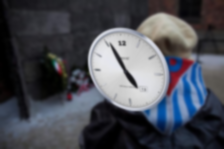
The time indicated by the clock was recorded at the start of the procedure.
4:56
